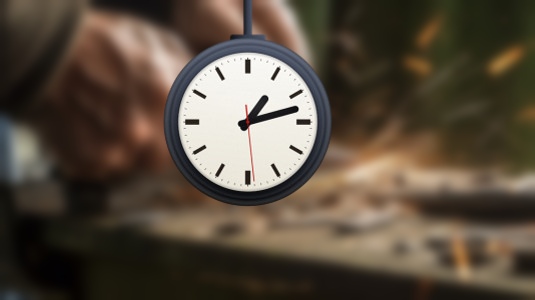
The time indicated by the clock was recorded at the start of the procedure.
1:12:29
